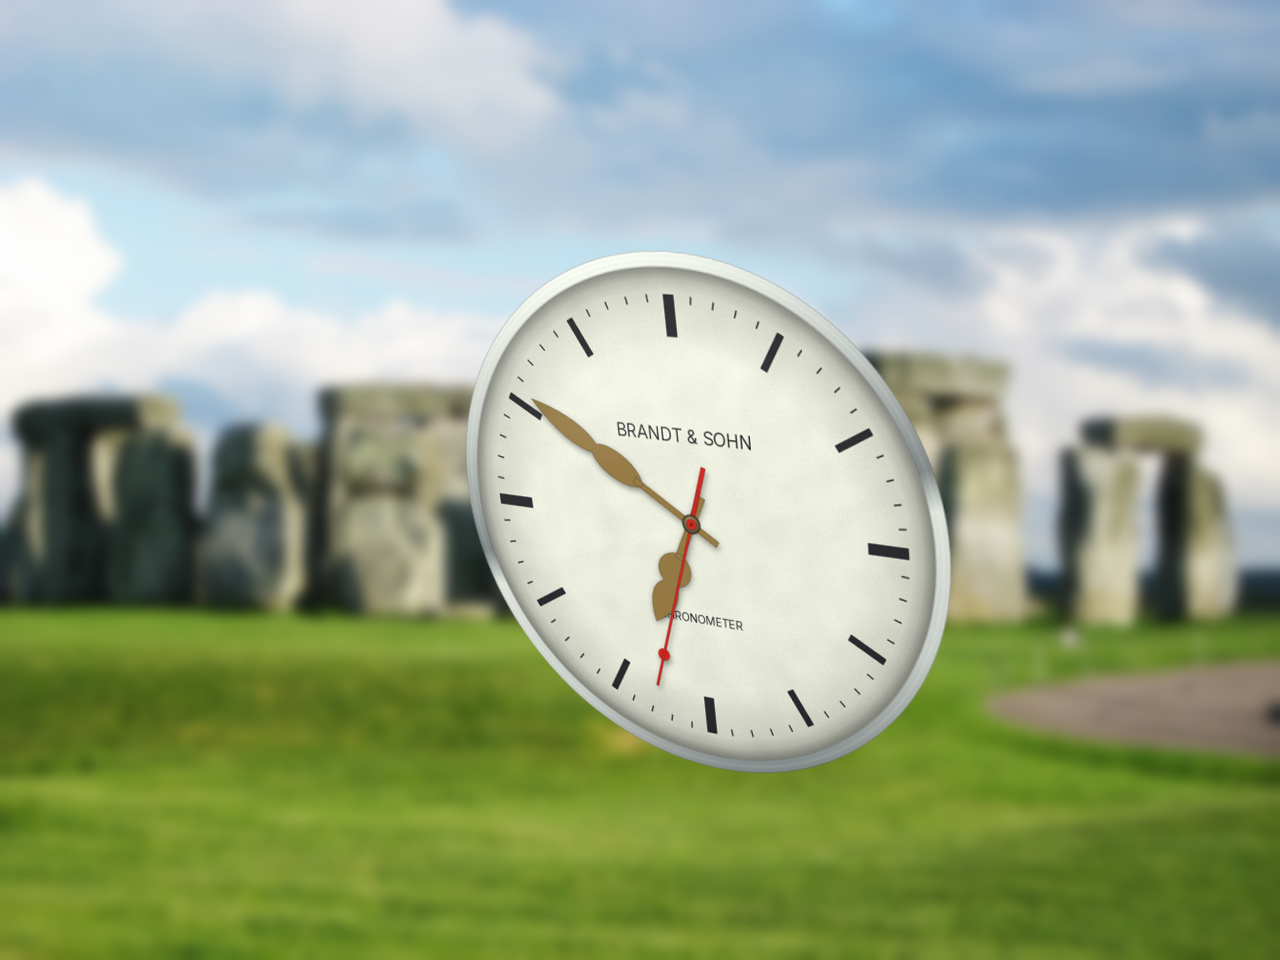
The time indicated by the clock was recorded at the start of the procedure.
6:50:33
